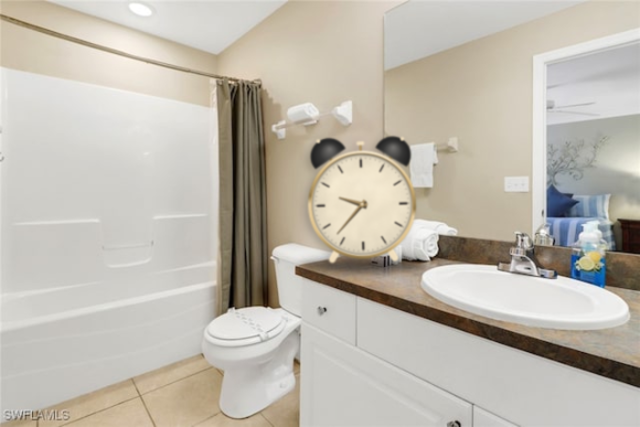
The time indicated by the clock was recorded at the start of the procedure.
9:37
